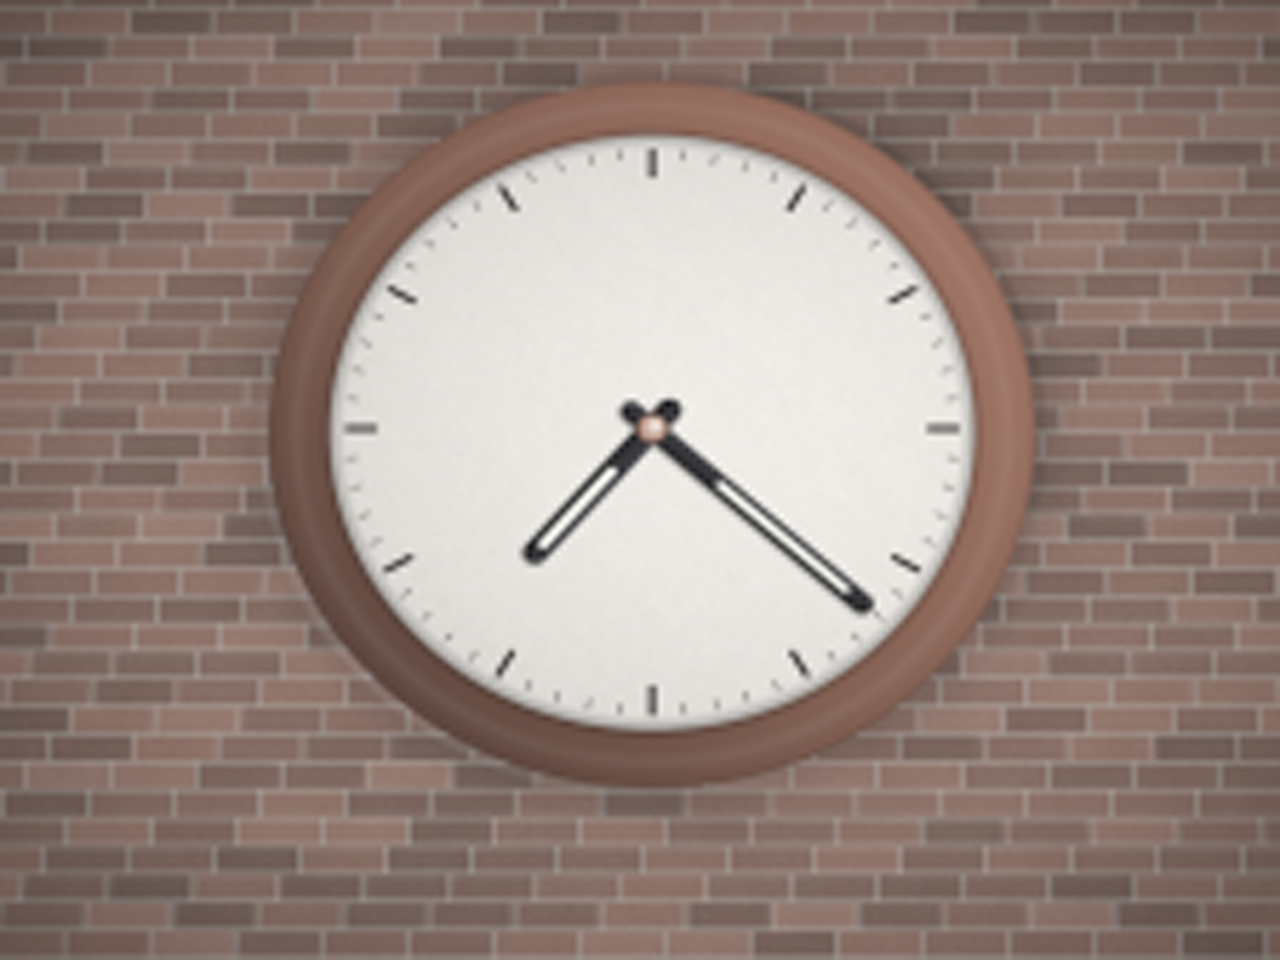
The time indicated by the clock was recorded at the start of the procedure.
7:22
